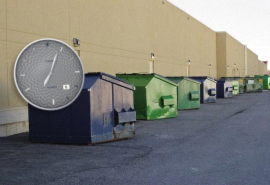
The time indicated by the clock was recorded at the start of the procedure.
7:04
